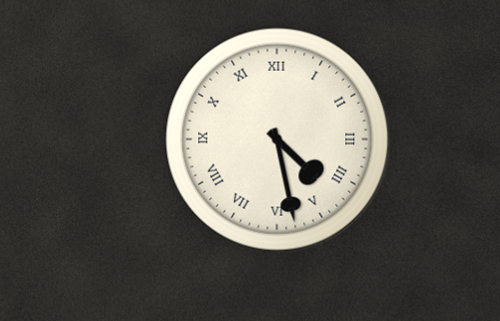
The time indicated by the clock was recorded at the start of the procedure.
4:28
